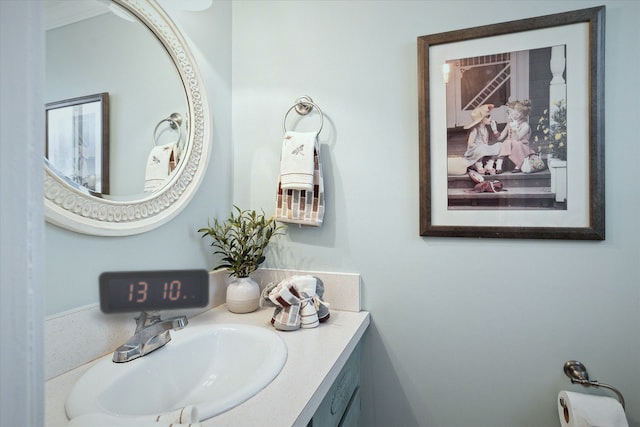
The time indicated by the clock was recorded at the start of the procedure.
13:10
